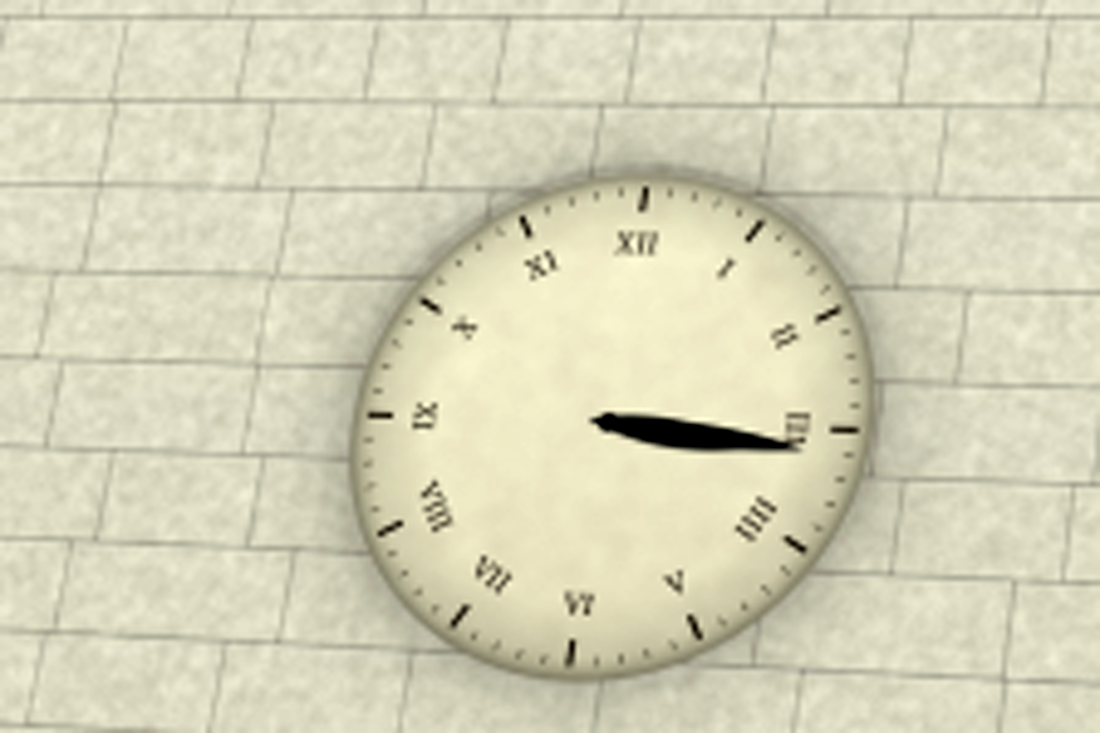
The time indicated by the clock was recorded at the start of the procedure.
3:16
